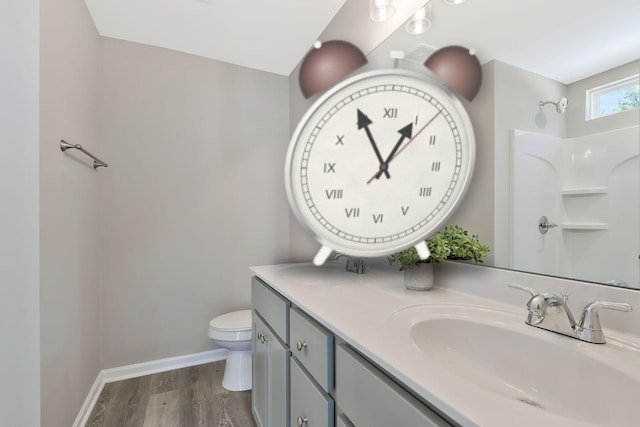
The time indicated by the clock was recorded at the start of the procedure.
12:55:07
